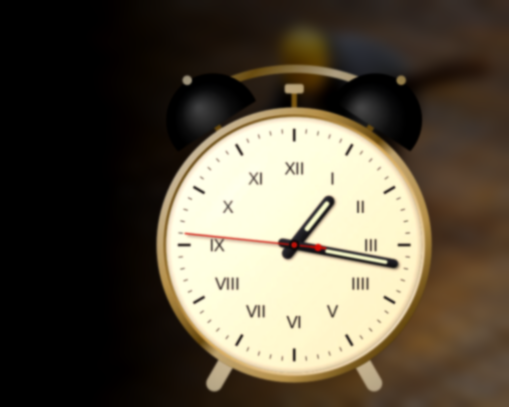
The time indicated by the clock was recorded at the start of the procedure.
1:16:46
